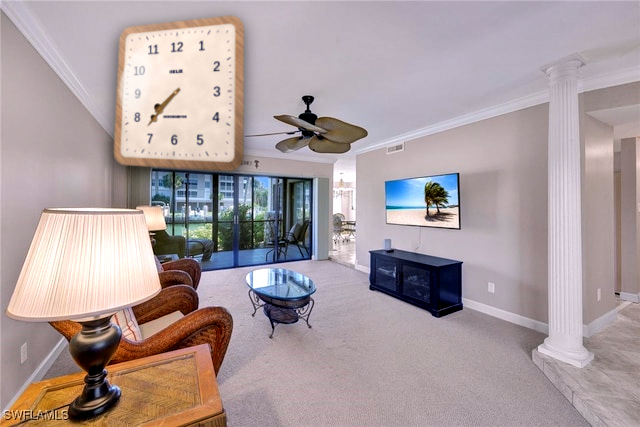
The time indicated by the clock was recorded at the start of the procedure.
7:37
